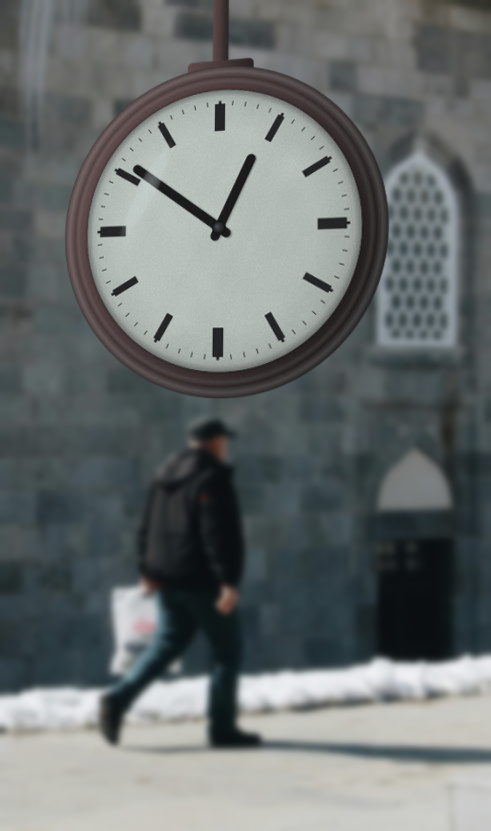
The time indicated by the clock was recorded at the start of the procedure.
12:51
